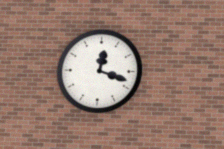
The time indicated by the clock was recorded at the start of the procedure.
12:18
